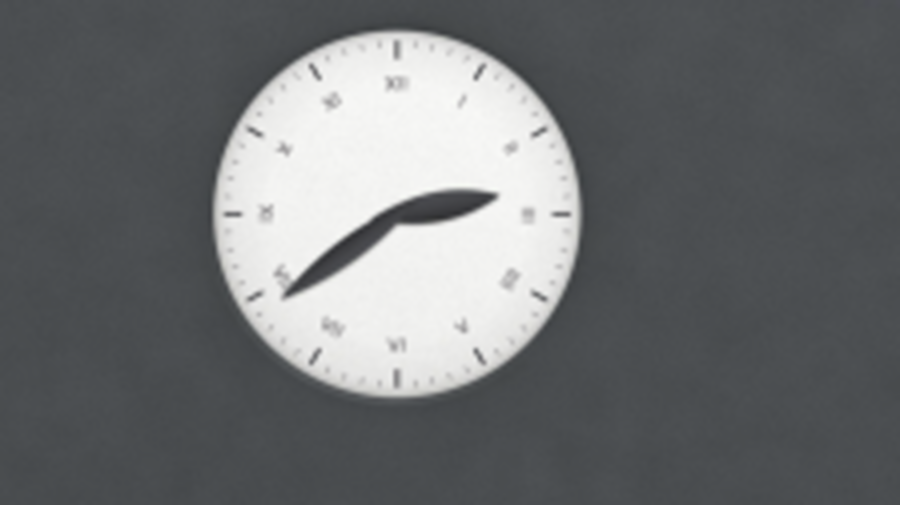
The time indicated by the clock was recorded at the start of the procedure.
2:39
